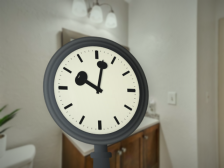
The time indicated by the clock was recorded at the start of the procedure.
10:02
